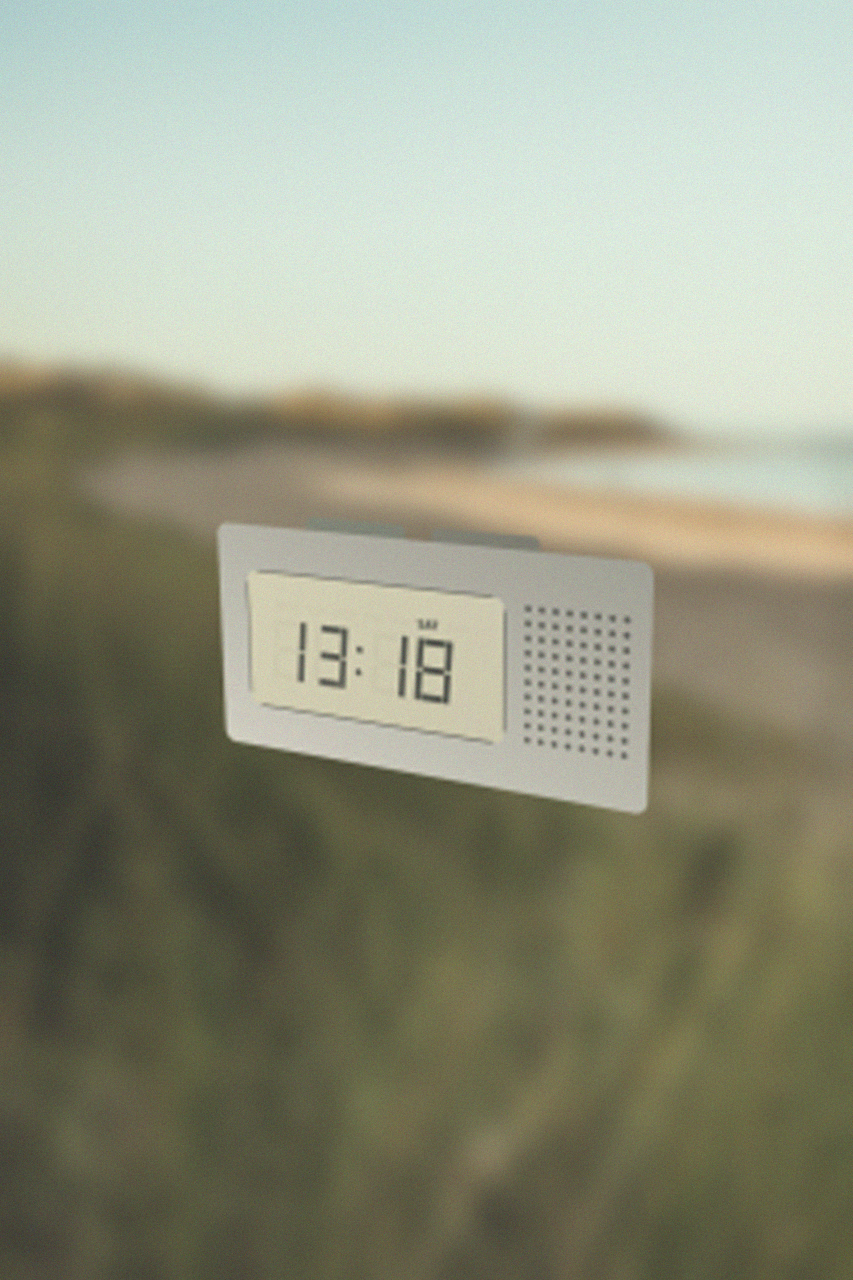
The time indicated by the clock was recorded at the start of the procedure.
13:18
